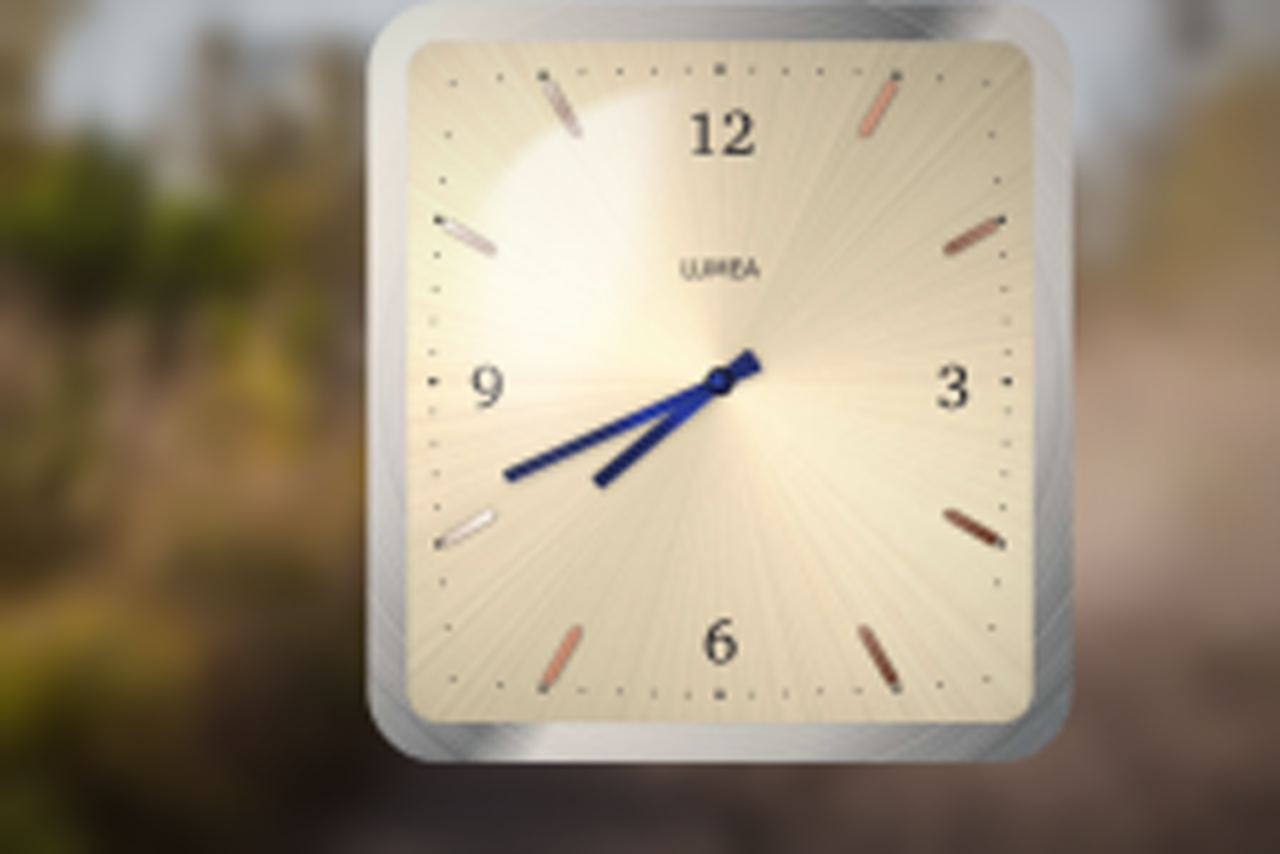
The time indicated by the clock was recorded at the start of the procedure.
7:41
